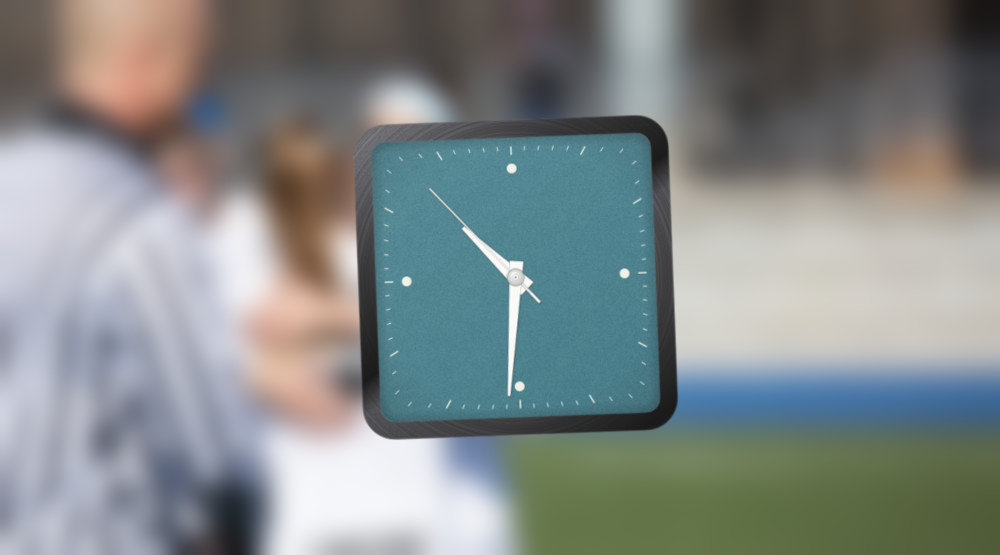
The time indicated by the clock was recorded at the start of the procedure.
10:30:53
